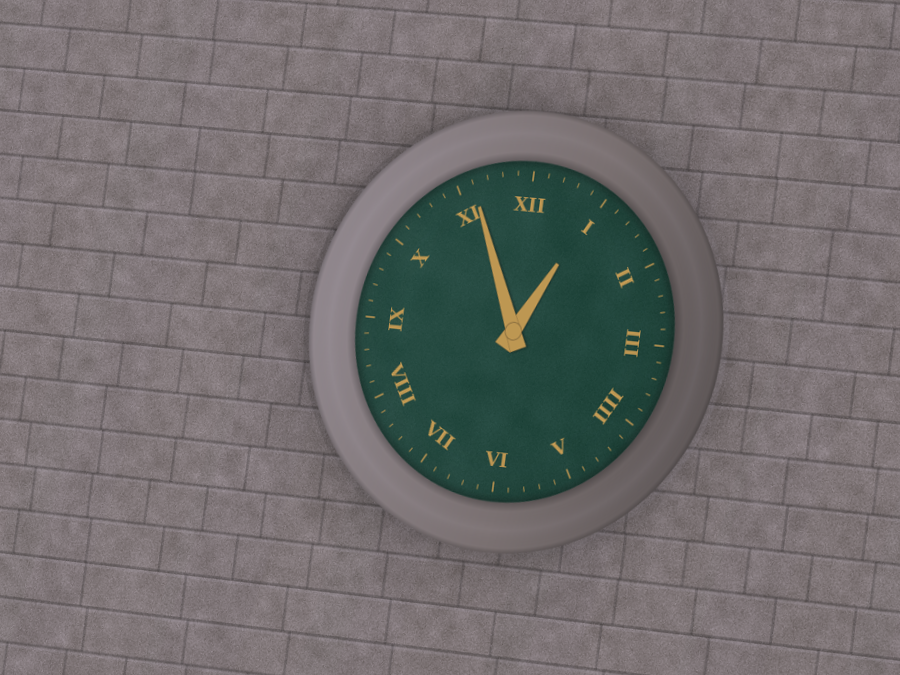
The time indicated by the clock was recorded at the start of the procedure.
12:56
